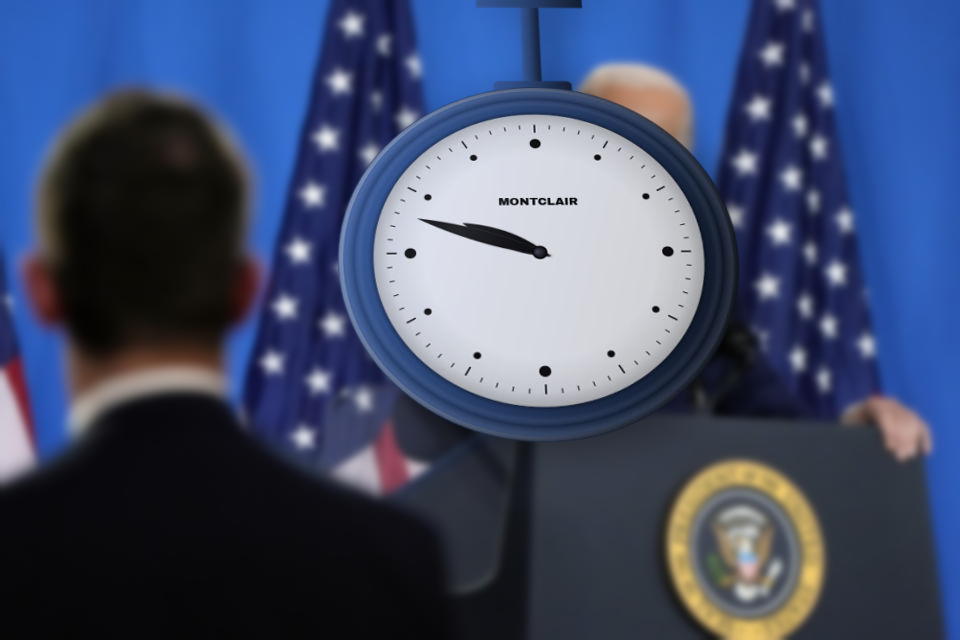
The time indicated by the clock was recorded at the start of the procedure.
9:48
